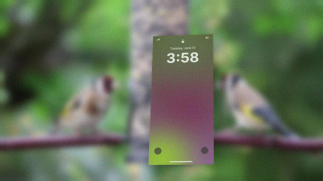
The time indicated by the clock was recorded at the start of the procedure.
3:58
